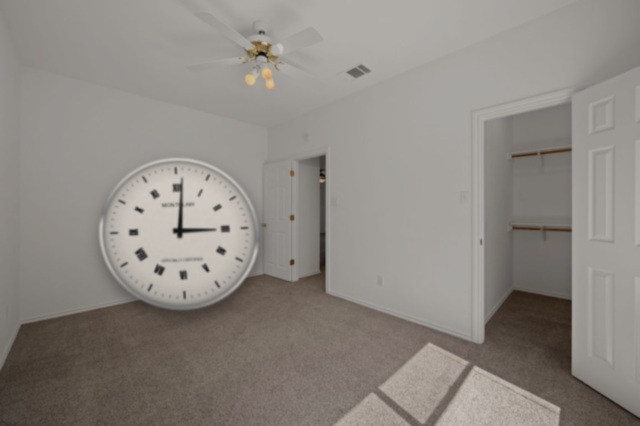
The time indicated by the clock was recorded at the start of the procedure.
3:01
